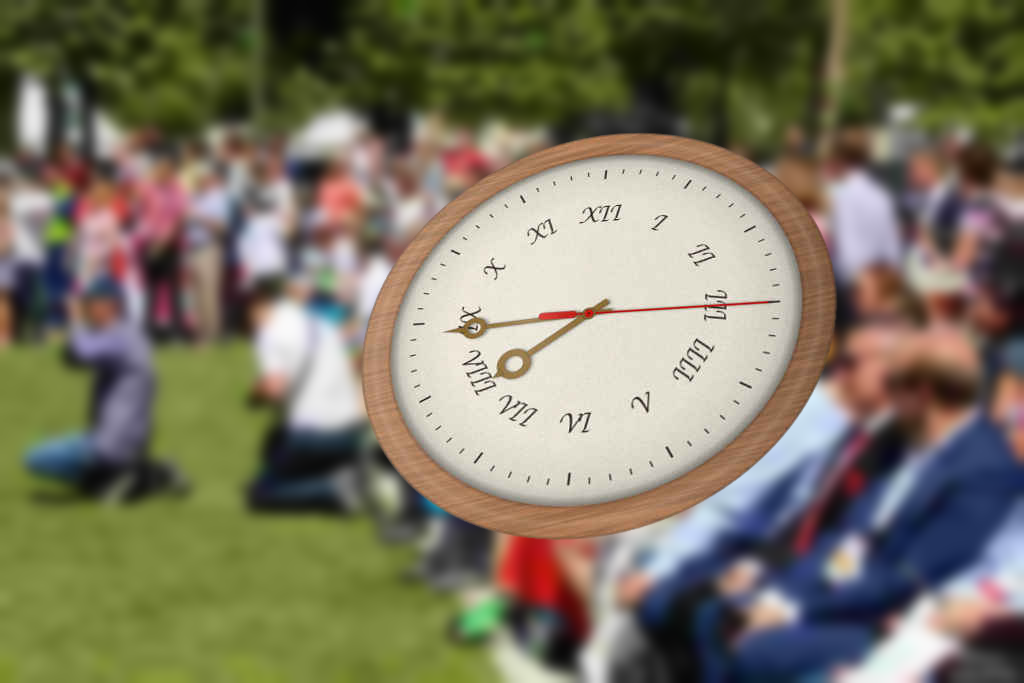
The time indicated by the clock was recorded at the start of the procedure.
7:44:15
